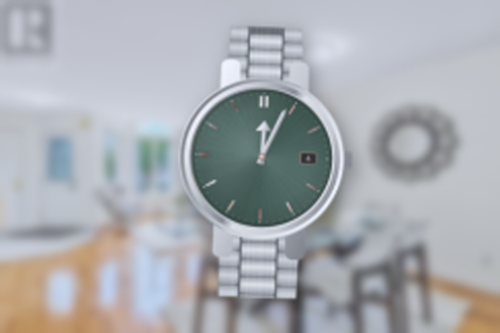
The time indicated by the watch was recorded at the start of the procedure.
12:04
